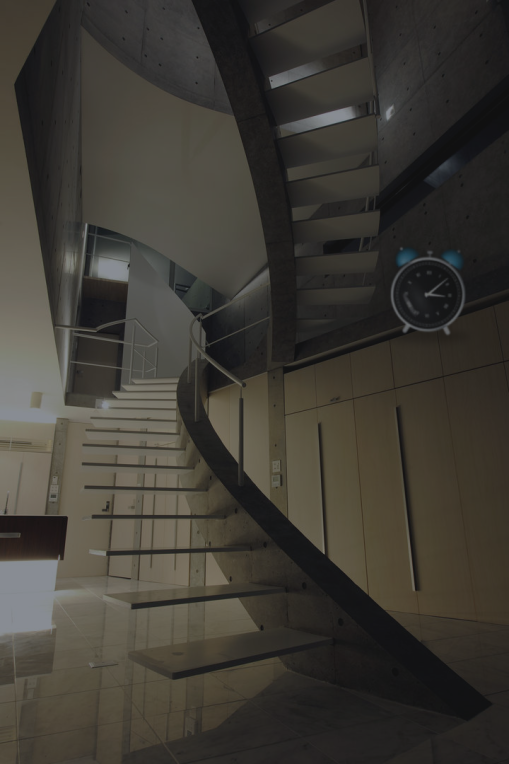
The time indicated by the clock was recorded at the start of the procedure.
3:08
